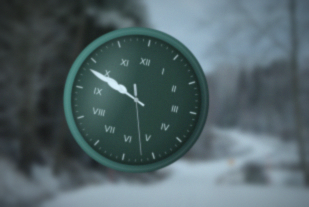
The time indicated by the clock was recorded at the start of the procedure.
9:48:27
